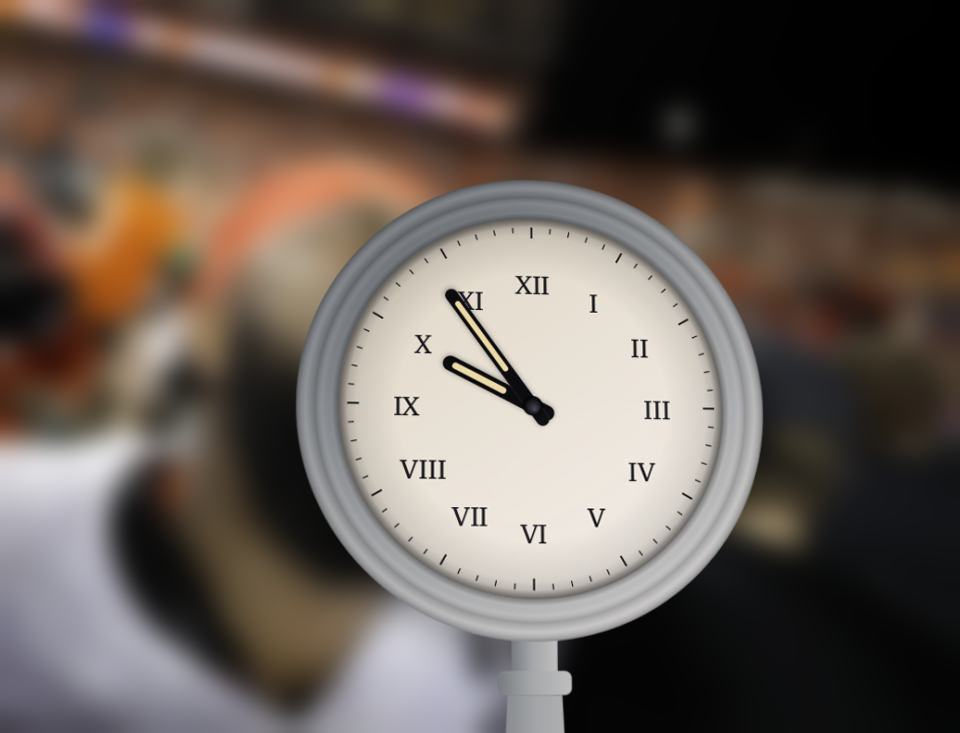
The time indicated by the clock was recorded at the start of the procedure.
9:54
